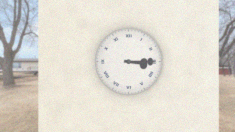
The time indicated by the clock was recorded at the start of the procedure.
3:15
